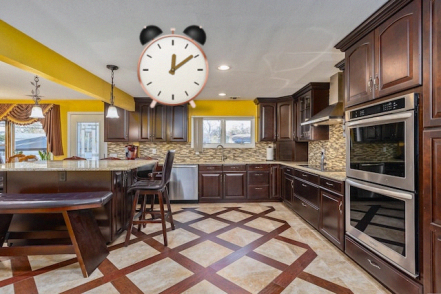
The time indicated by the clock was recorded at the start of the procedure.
12:09
